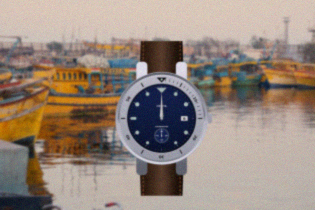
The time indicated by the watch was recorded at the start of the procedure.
12:00
